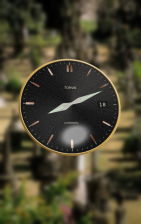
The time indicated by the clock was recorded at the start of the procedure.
8:11
